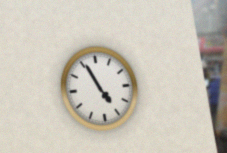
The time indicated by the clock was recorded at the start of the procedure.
4:56
